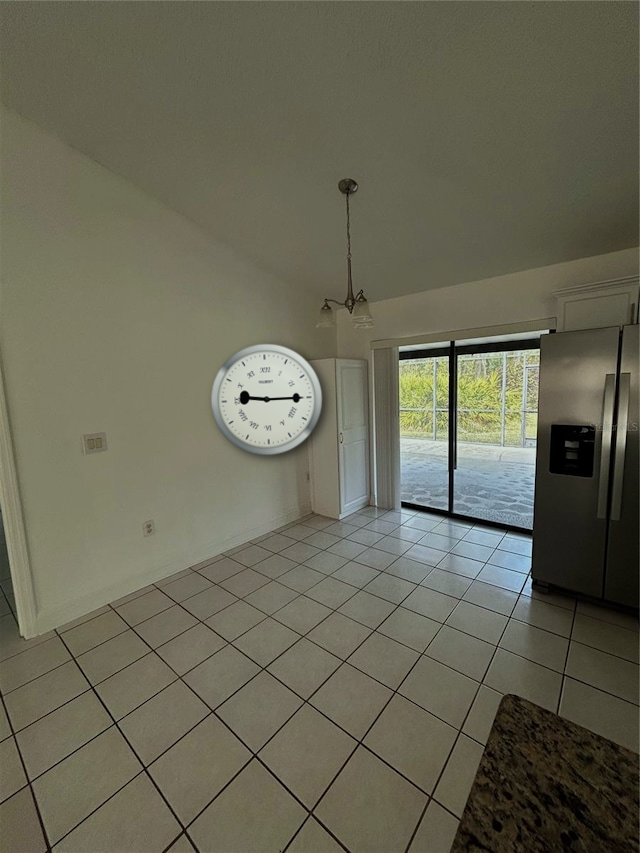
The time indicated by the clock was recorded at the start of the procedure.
9:15
